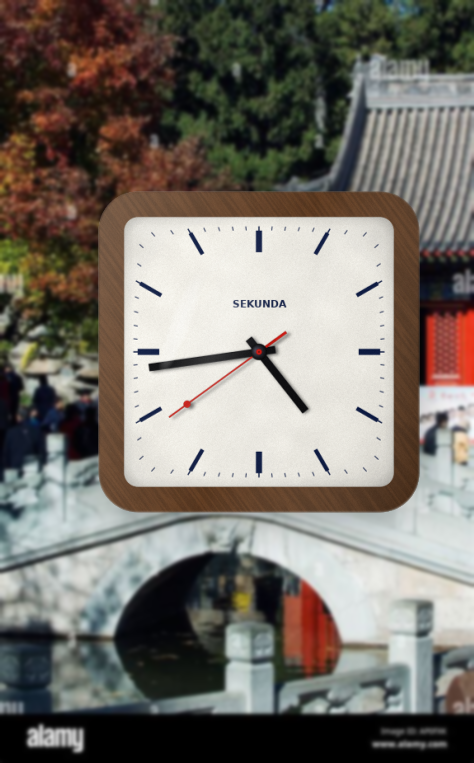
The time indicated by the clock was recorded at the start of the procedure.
4:43:39
